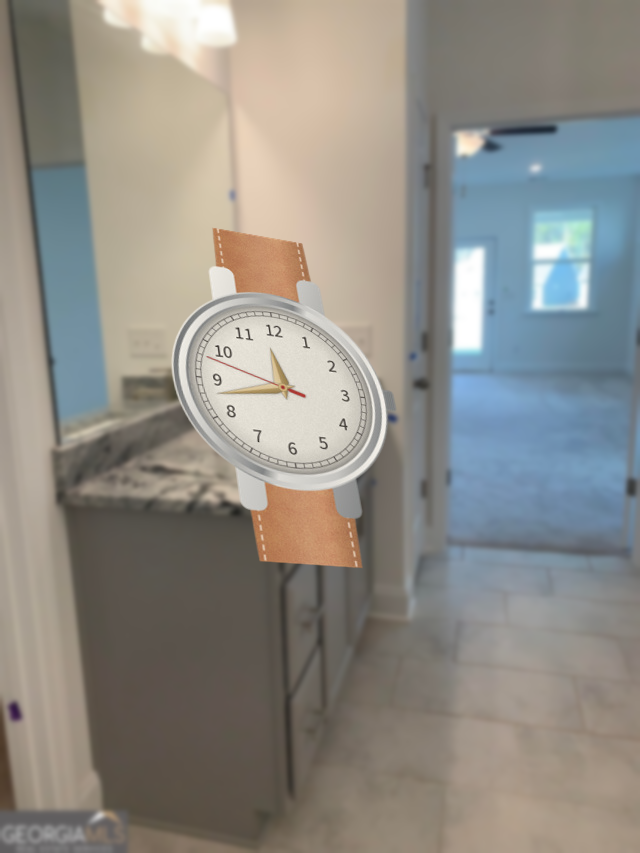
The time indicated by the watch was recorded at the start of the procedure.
11:42:48
